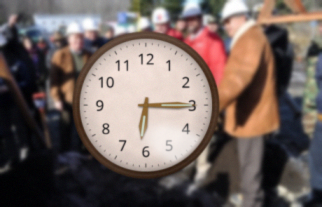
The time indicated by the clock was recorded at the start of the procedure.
6:15
